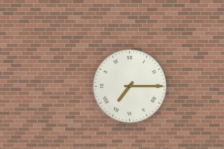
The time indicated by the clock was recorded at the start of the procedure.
7:15
